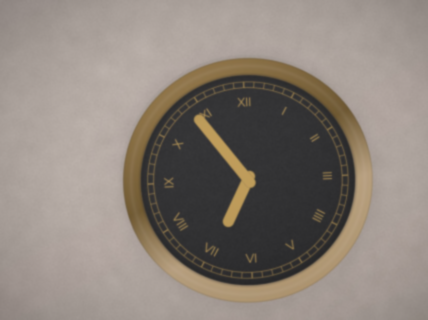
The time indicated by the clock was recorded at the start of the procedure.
6:54
